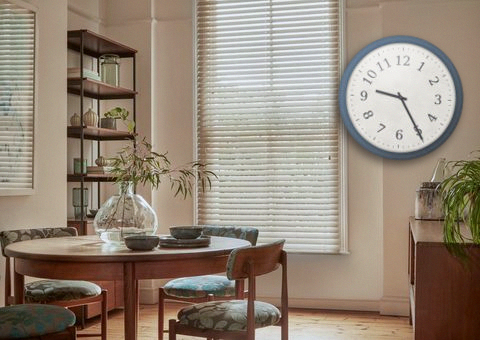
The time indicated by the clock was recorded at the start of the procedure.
9:25
